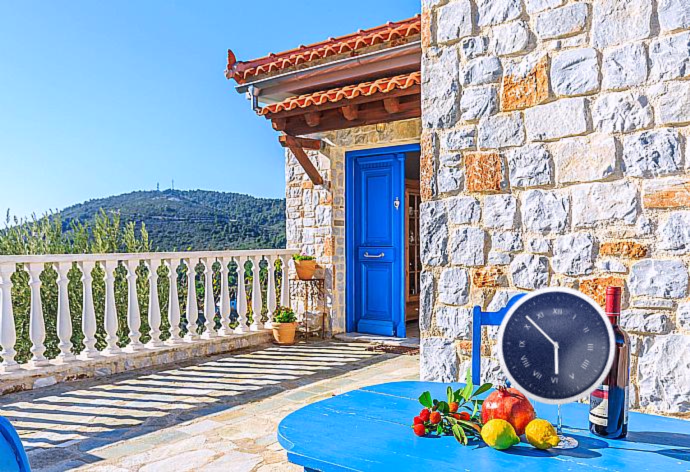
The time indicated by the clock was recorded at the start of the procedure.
5:52
